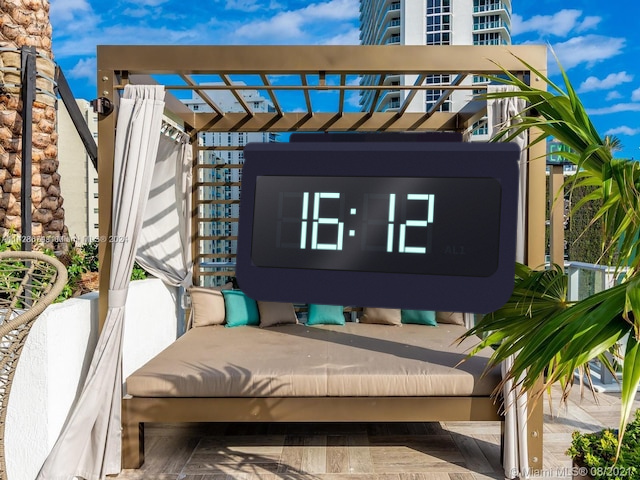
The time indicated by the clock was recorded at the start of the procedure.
16:12
